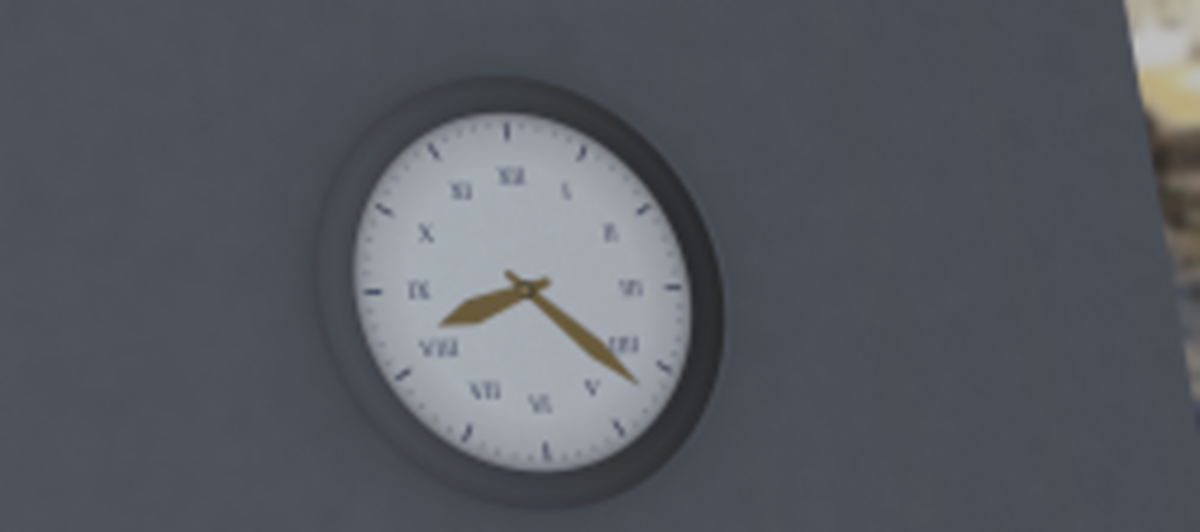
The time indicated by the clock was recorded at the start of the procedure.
8:22
